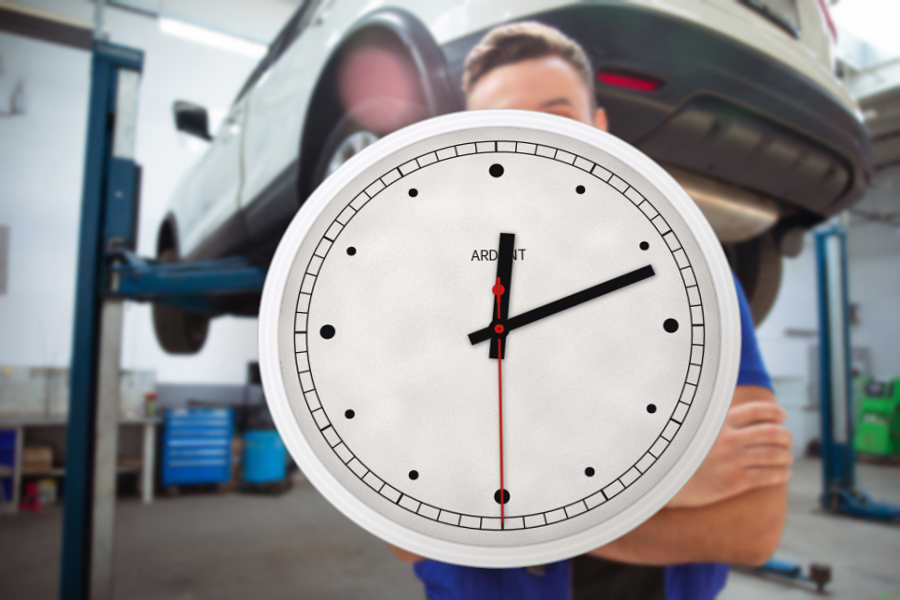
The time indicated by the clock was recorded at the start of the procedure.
12:11:30
